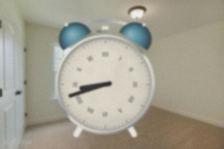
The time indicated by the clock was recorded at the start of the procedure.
8:42
